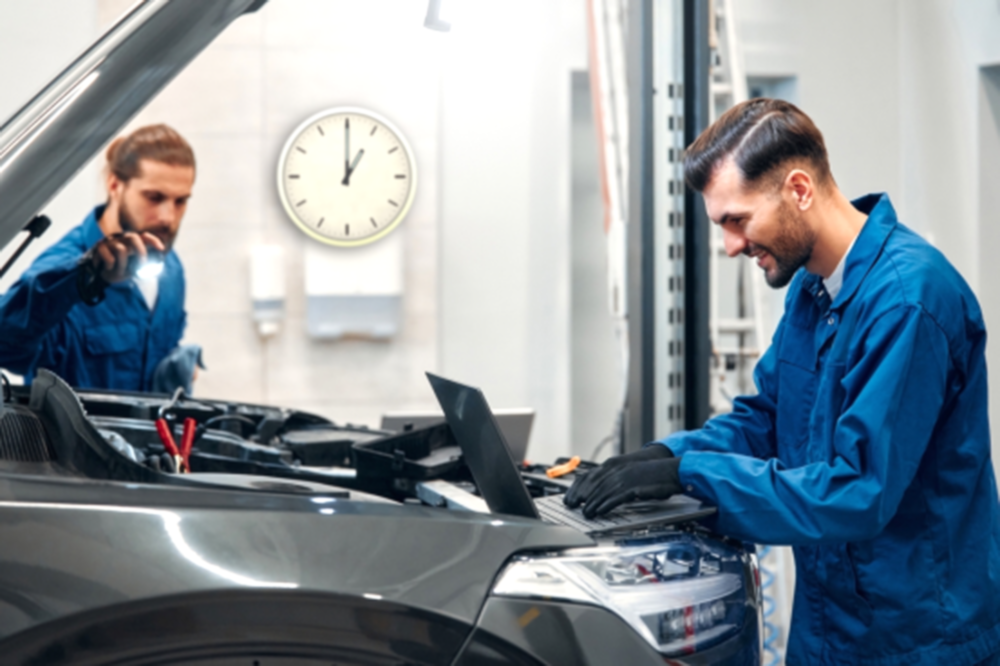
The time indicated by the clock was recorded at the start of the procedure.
1:00
